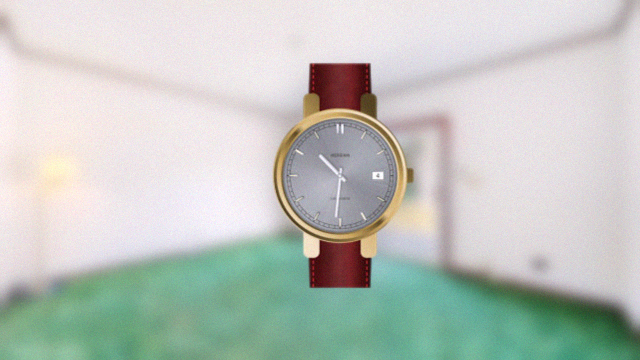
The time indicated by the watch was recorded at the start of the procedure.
10:31
